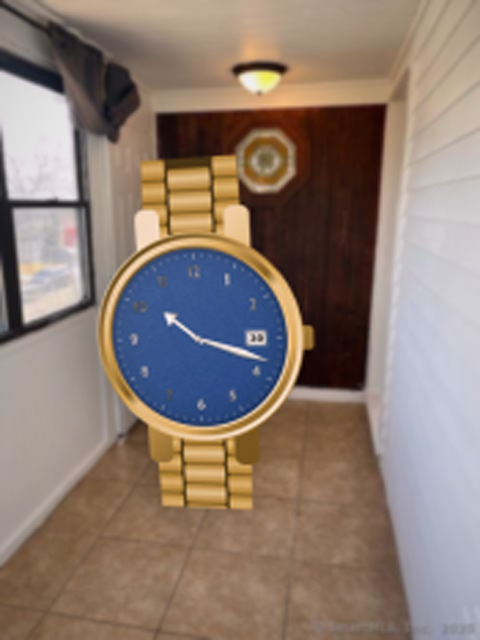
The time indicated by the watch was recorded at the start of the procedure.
10:18
